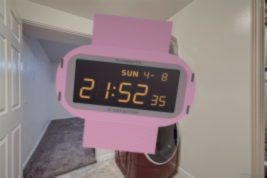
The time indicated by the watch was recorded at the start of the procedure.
21:52:35
